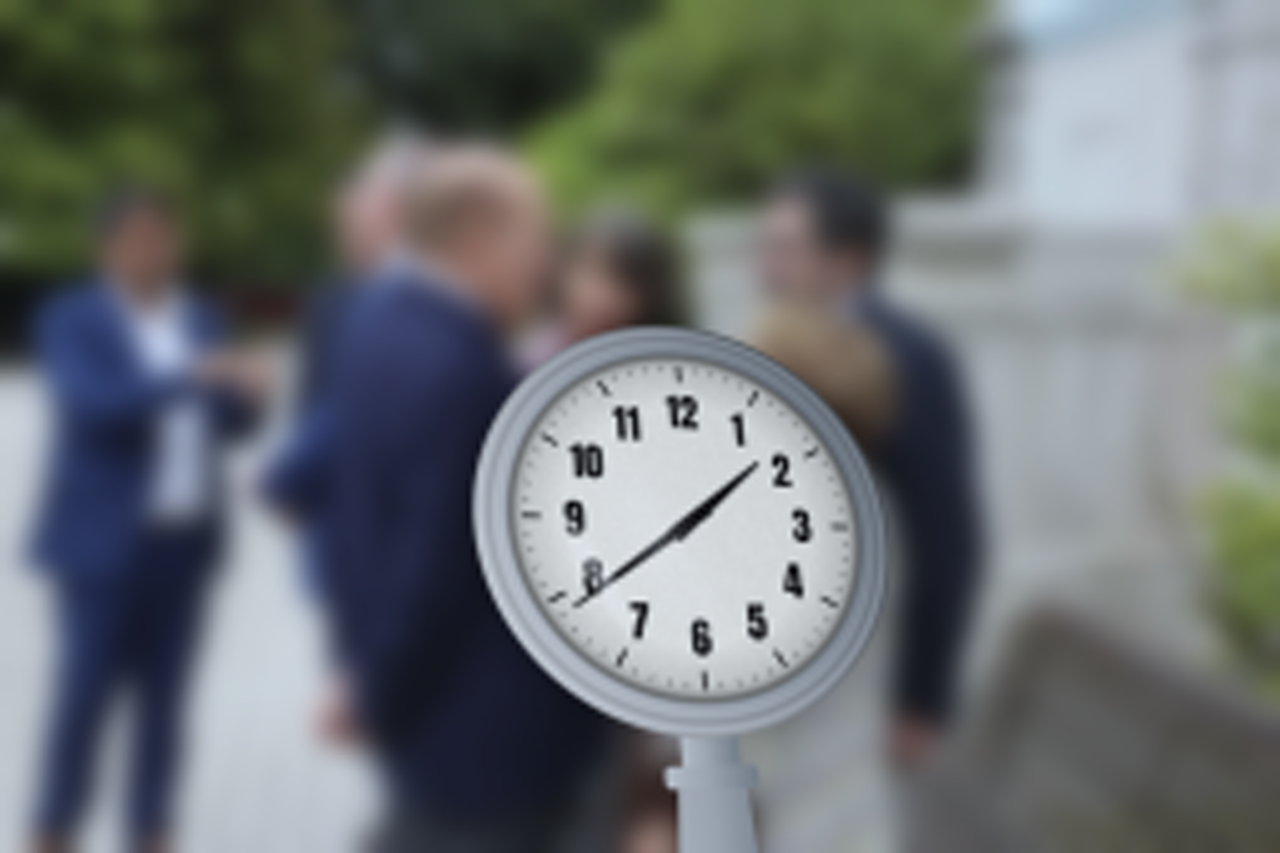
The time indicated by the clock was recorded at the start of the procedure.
1:39
